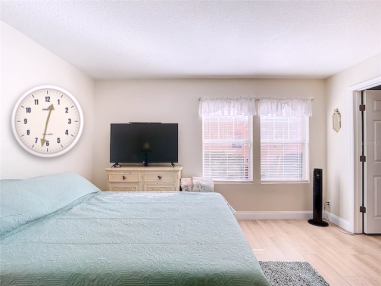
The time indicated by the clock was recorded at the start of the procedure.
12:32
